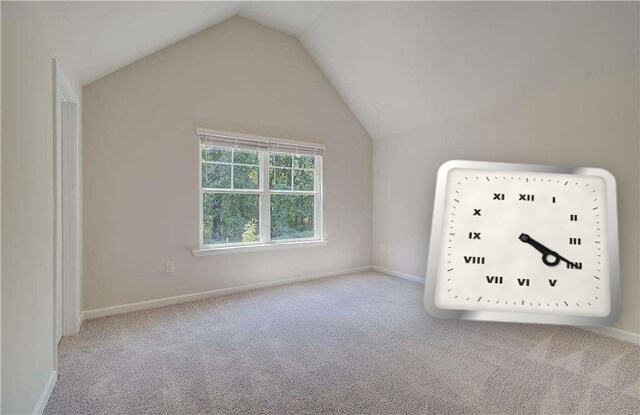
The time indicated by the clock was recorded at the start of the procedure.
4:20
